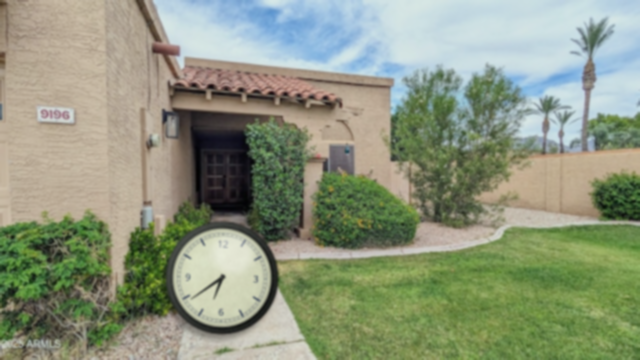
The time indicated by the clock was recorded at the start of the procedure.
6:39
